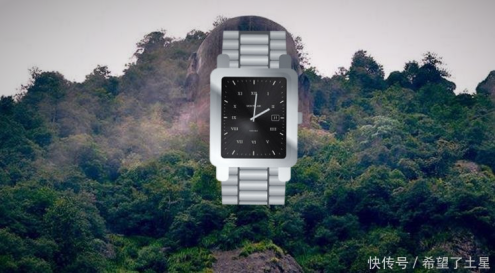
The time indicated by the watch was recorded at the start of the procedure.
2:01
